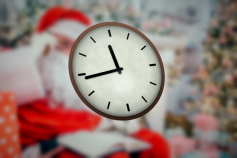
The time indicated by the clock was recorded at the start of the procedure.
11:44
